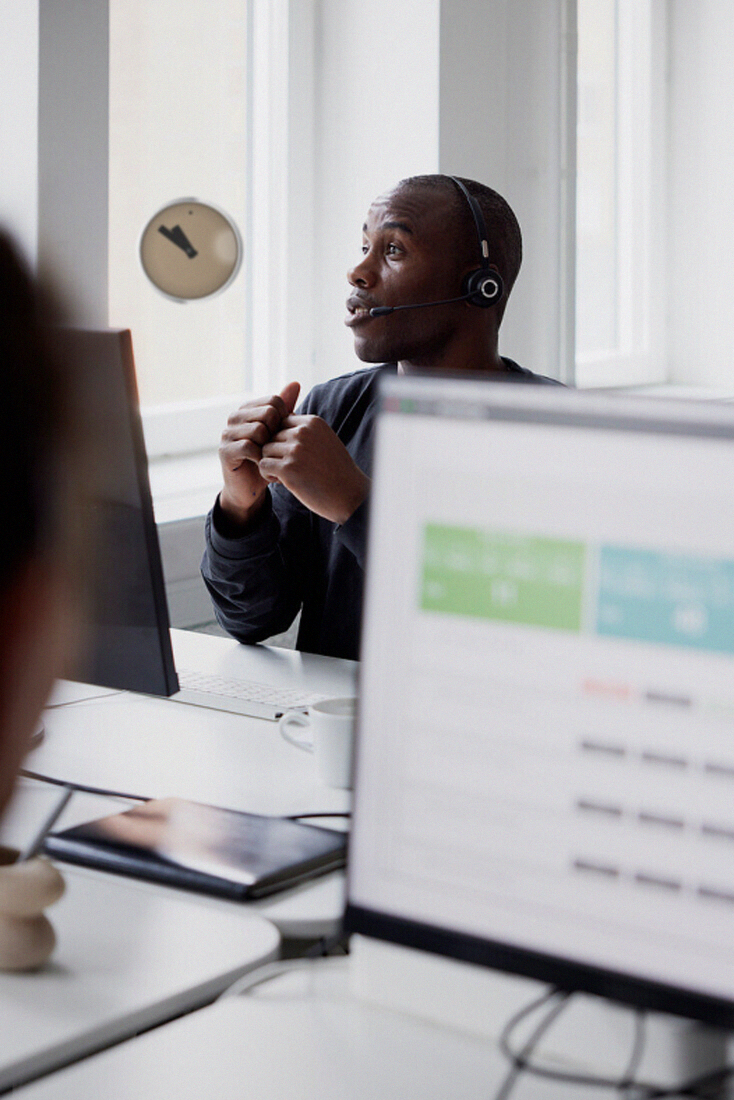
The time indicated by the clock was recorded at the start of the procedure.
10:51
